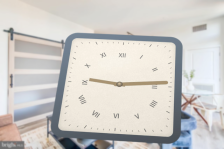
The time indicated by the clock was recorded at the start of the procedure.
9:14
